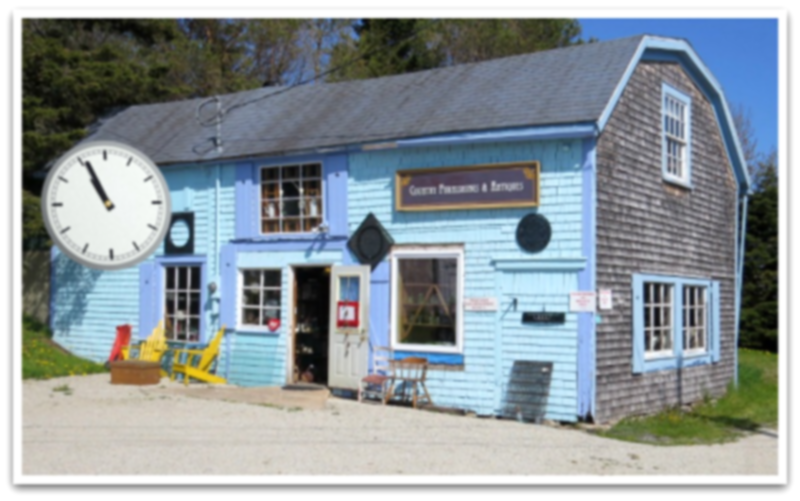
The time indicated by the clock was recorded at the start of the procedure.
10:56
